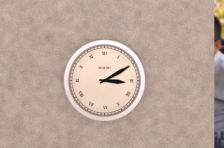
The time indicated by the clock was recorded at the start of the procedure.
3:10
